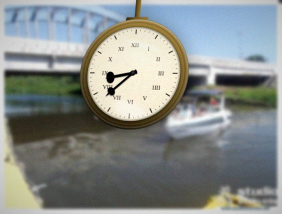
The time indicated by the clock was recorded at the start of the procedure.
8:38
